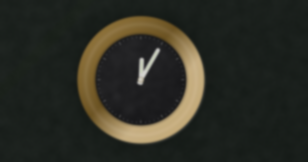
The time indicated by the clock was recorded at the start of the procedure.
12:05
